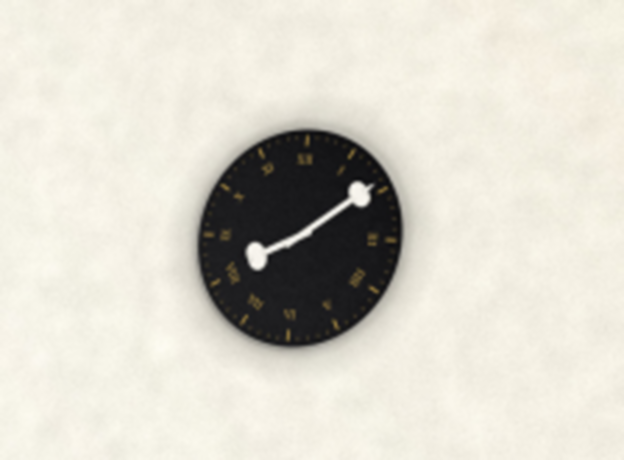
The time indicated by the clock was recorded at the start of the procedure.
8:09
